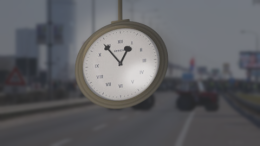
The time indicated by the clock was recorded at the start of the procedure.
12:54
